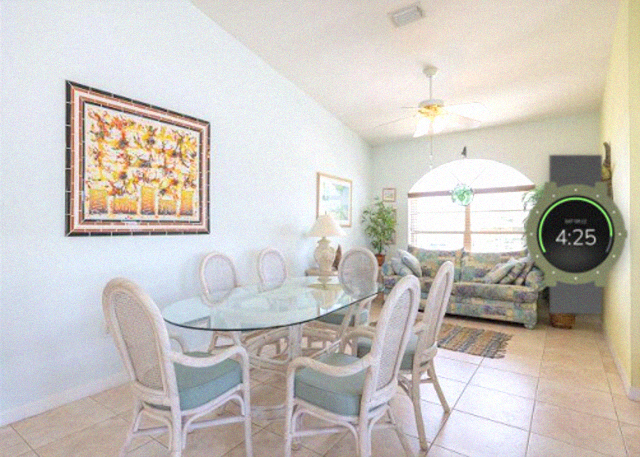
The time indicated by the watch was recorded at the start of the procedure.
4:25
